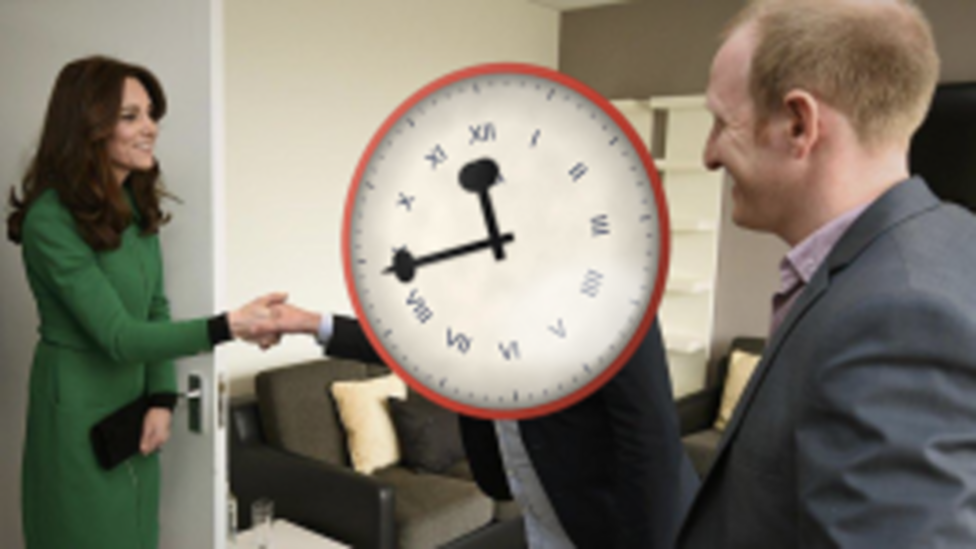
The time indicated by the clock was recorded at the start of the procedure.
11:44
